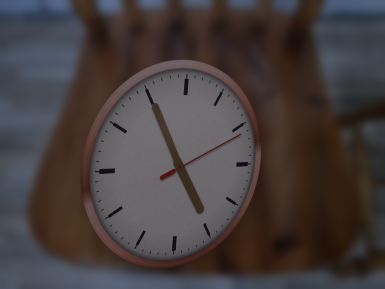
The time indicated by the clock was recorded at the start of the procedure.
4:55:11
